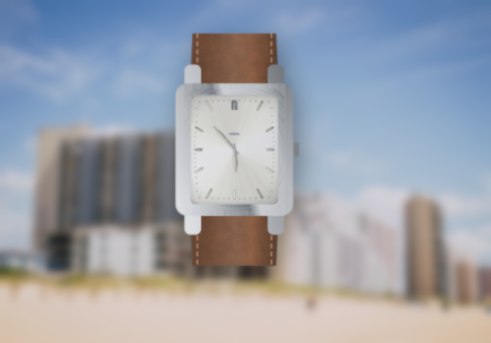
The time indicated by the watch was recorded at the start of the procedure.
5:53
